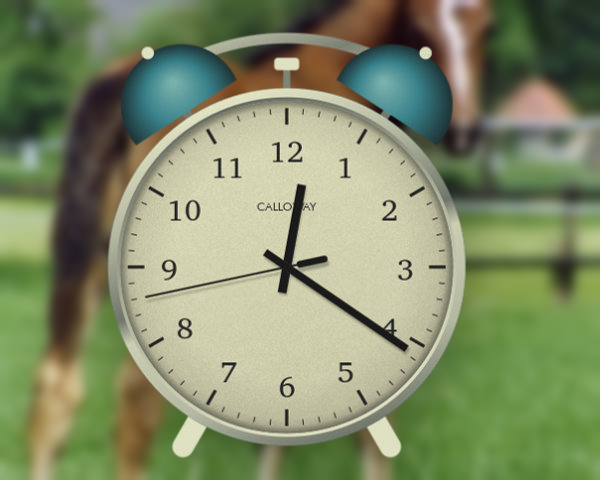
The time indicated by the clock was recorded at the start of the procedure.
12:20:43
